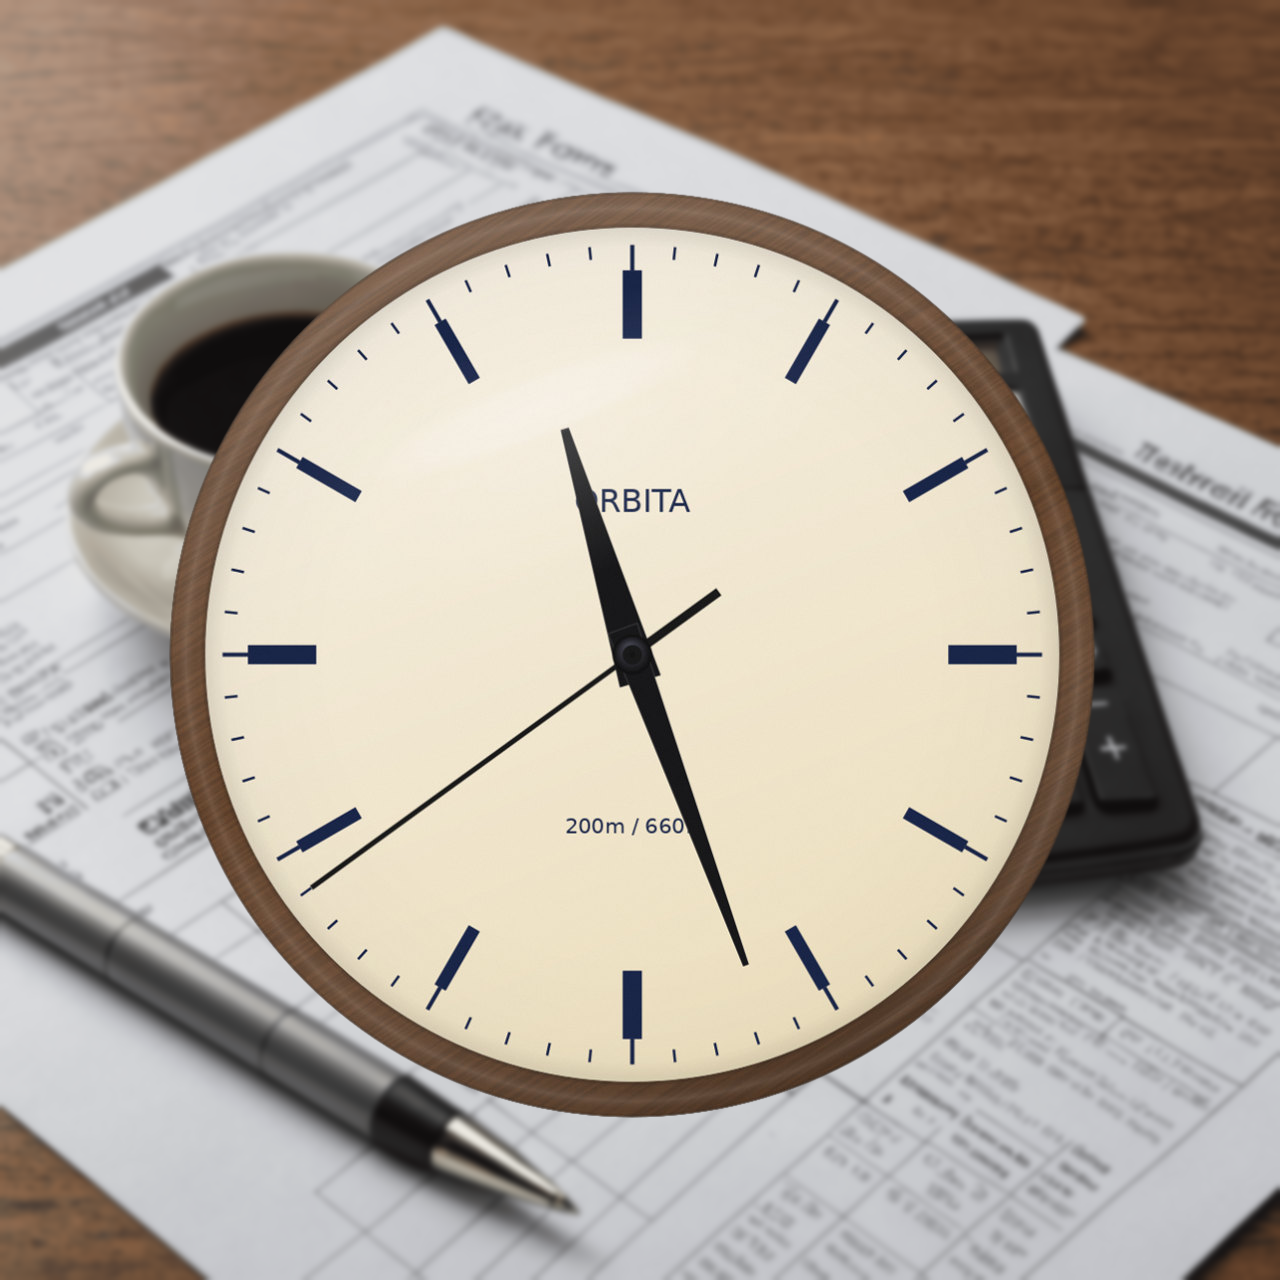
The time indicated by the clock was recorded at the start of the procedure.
11:26:39
